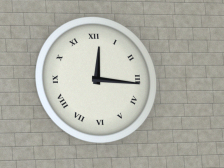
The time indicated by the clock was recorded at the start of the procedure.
12:16
